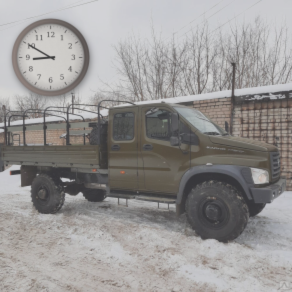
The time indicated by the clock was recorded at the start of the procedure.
8:50
